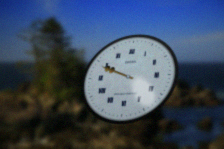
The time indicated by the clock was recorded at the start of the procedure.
9:49
